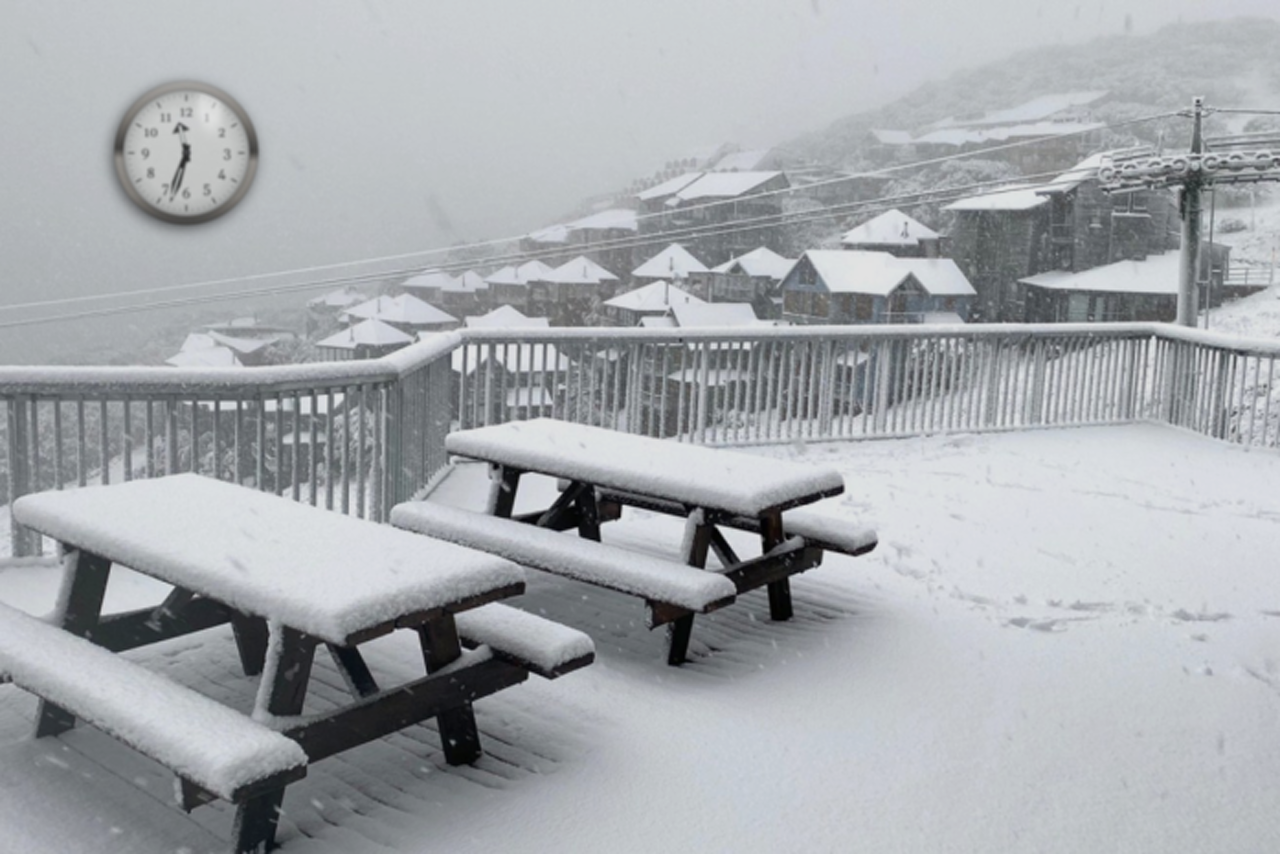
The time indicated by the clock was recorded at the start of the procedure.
11:33
